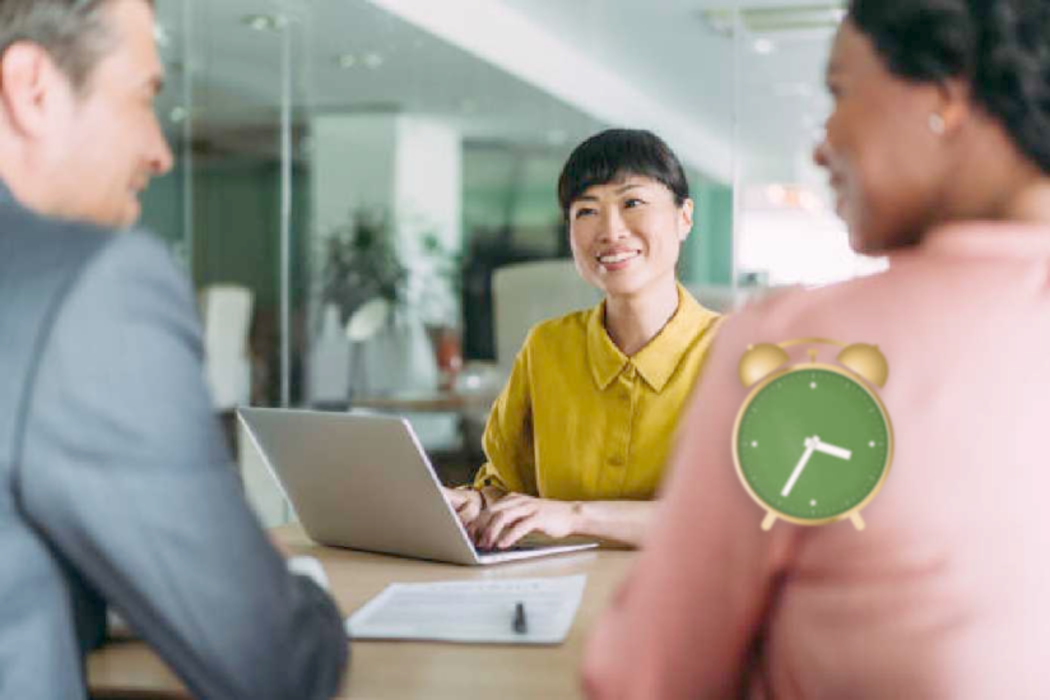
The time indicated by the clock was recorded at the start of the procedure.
3:35
